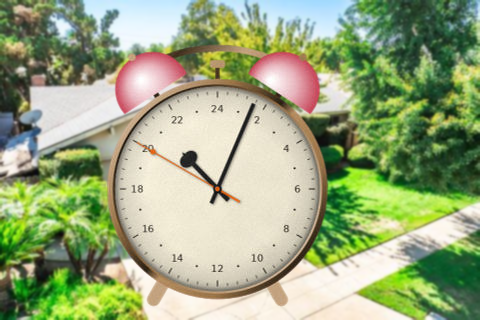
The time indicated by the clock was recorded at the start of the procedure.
21:03:50
